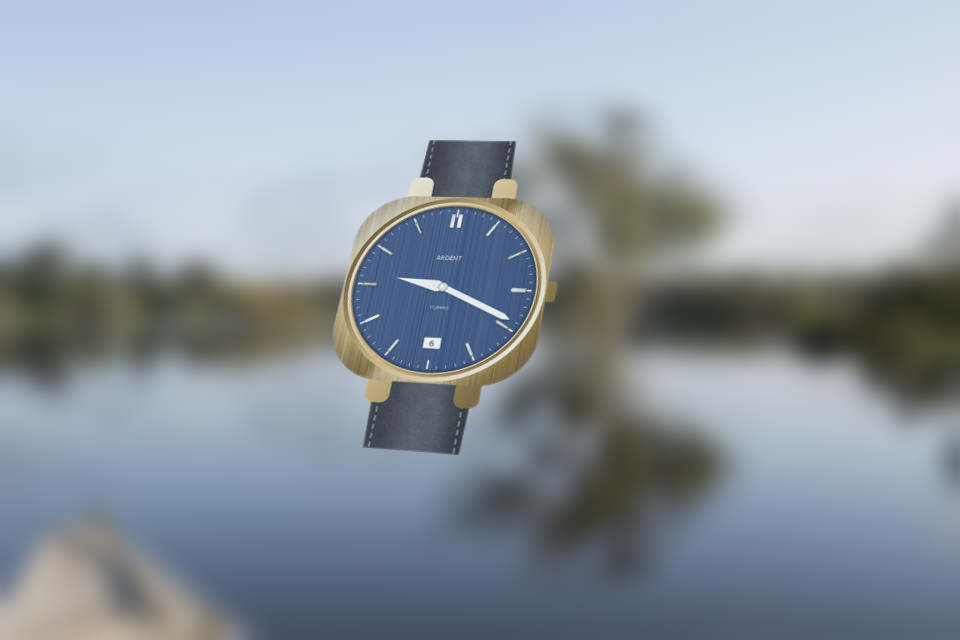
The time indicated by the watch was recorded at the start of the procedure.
9:19
